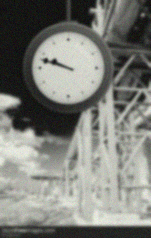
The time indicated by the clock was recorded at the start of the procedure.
9:48
